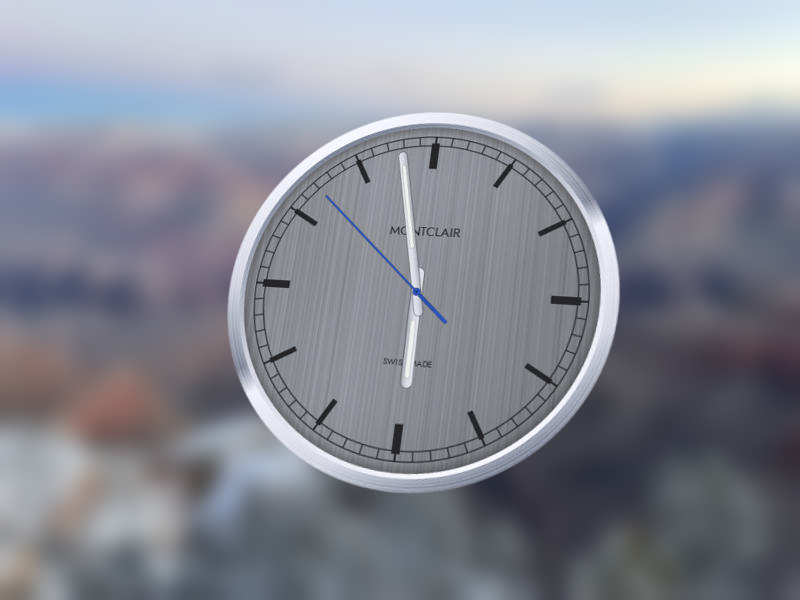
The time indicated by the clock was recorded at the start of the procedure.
5:57:52
